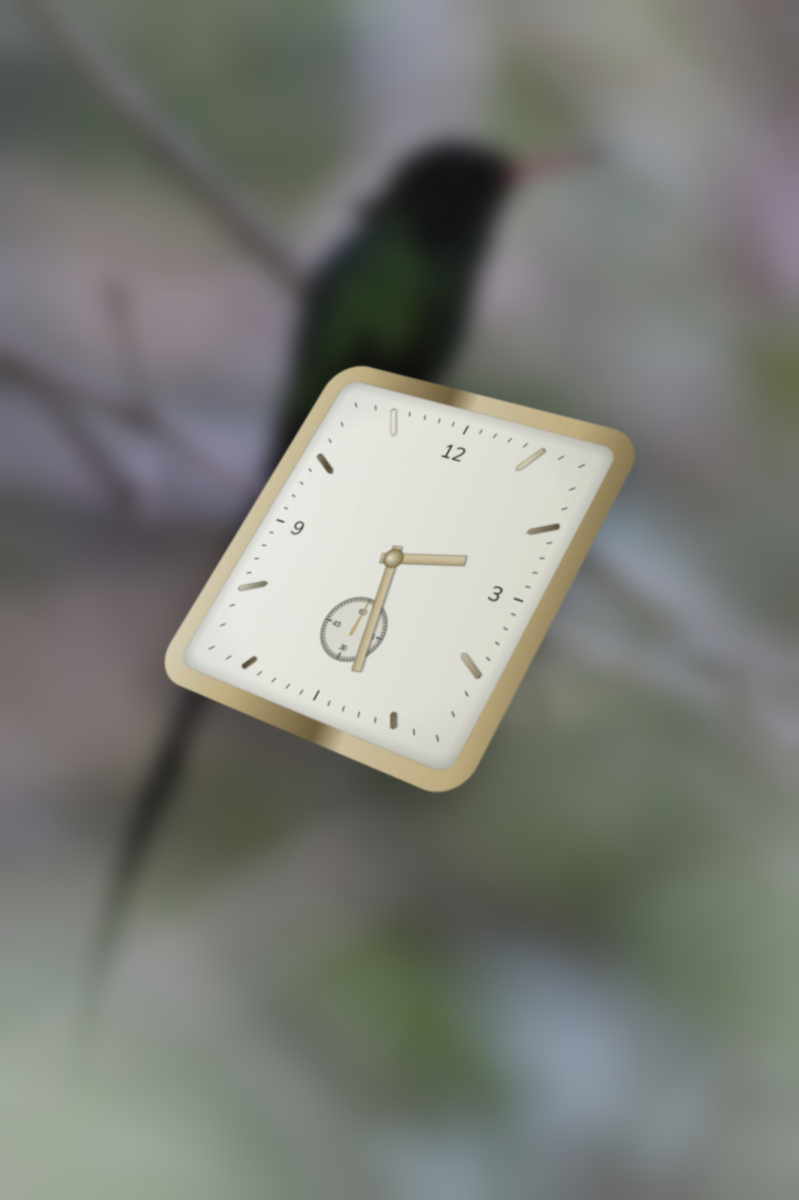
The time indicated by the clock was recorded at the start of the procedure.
2:28
